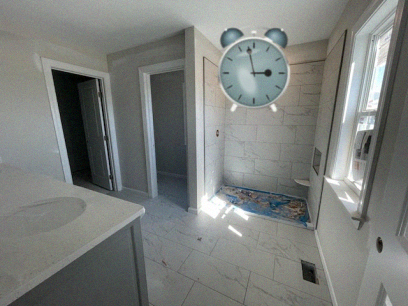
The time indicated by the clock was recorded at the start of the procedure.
2:58
